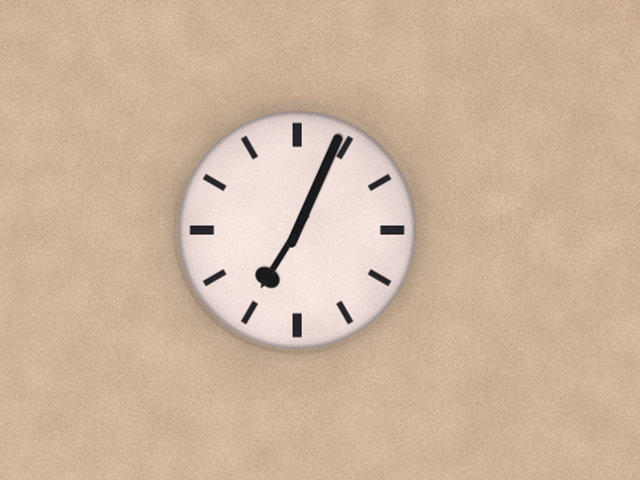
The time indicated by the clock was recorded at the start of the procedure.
7:04
